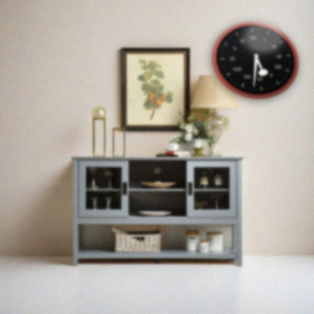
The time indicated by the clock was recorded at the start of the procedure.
5:32
